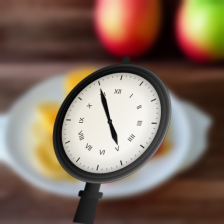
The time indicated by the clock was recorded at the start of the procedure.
4:55
